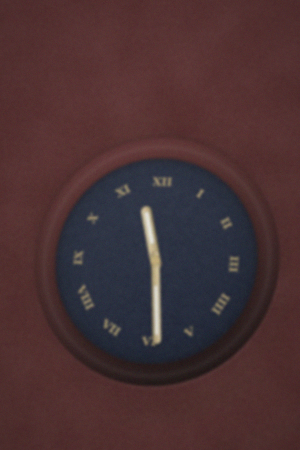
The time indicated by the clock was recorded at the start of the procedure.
11:29
